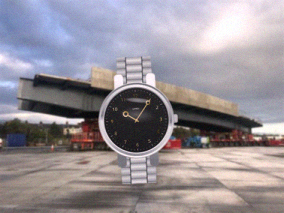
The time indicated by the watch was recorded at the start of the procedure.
10:06
